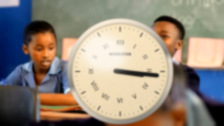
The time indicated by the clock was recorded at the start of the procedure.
3:16
